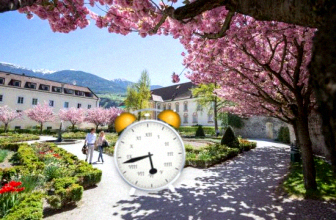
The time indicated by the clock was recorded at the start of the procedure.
5:43
